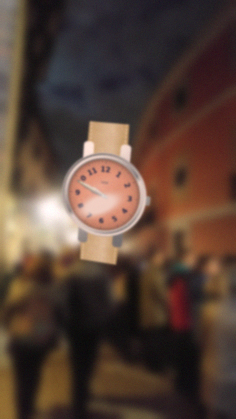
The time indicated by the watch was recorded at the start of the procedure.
9:49
